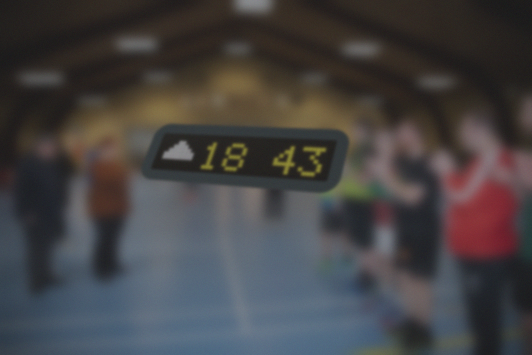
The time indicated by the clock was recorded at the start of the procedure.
18:43
